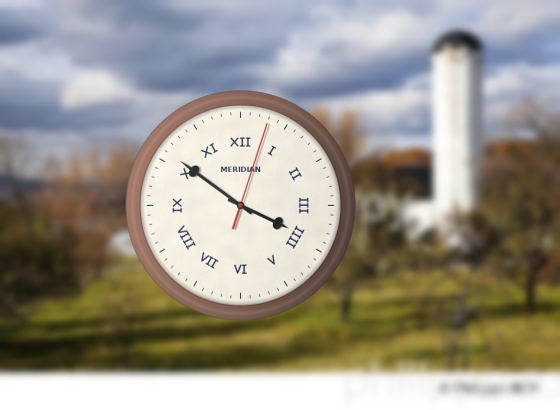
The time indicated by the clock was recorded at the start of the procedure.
3:51:03
